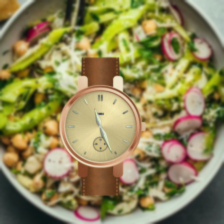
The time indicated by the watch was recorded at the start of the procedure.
11:26
